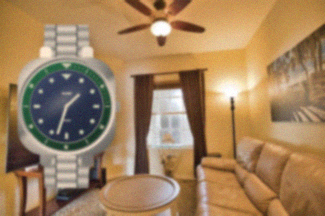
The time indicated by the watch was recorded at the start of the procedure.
1:33
